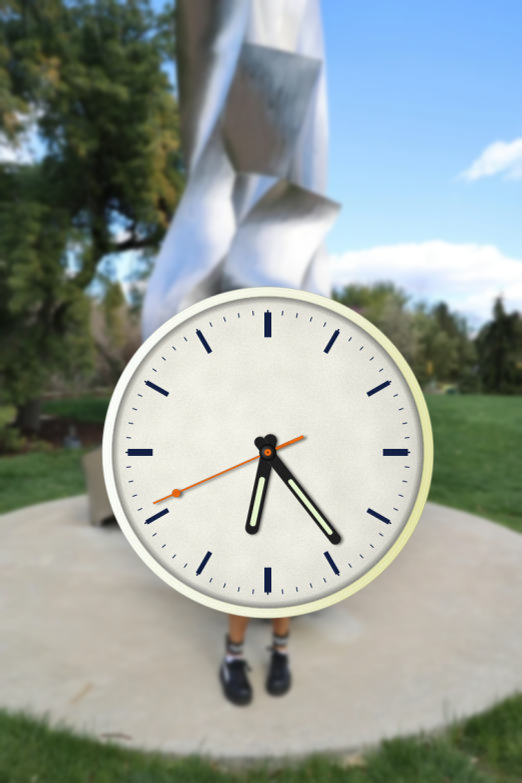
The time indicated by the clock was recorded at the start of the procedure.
6:23:41
